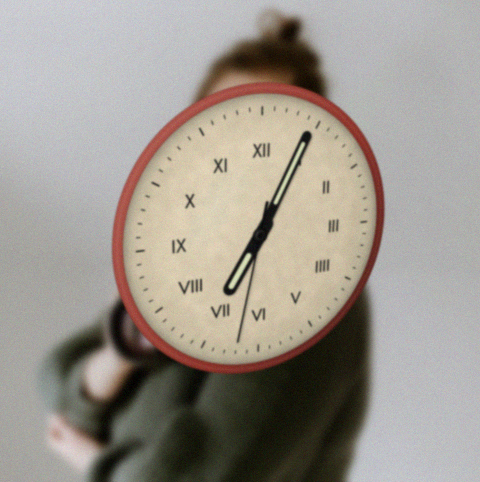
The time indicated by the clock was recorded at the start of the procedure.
7:04:32
